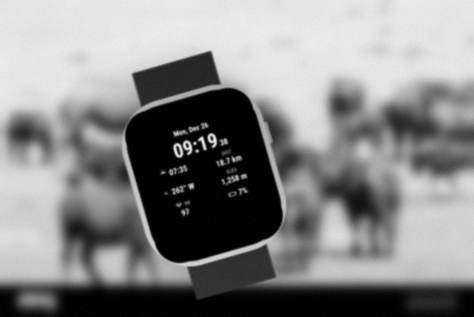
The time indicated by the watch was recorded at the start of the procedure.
9:19
